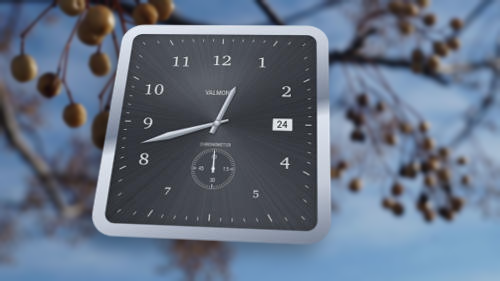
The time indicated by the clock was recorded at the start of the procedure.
12:42
